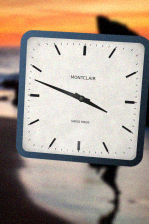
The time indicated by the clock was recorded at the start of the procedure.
3:48
